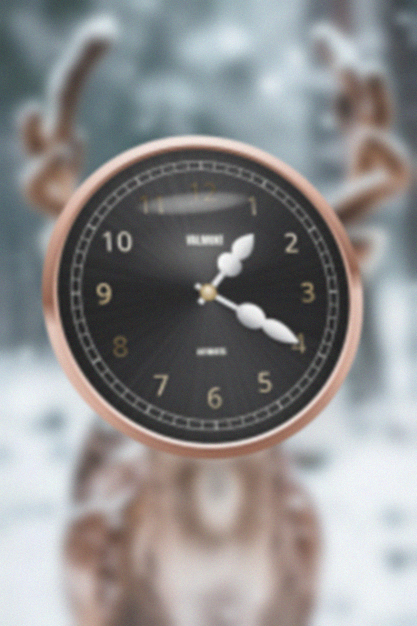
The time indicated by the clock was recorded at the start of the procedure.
1:20
